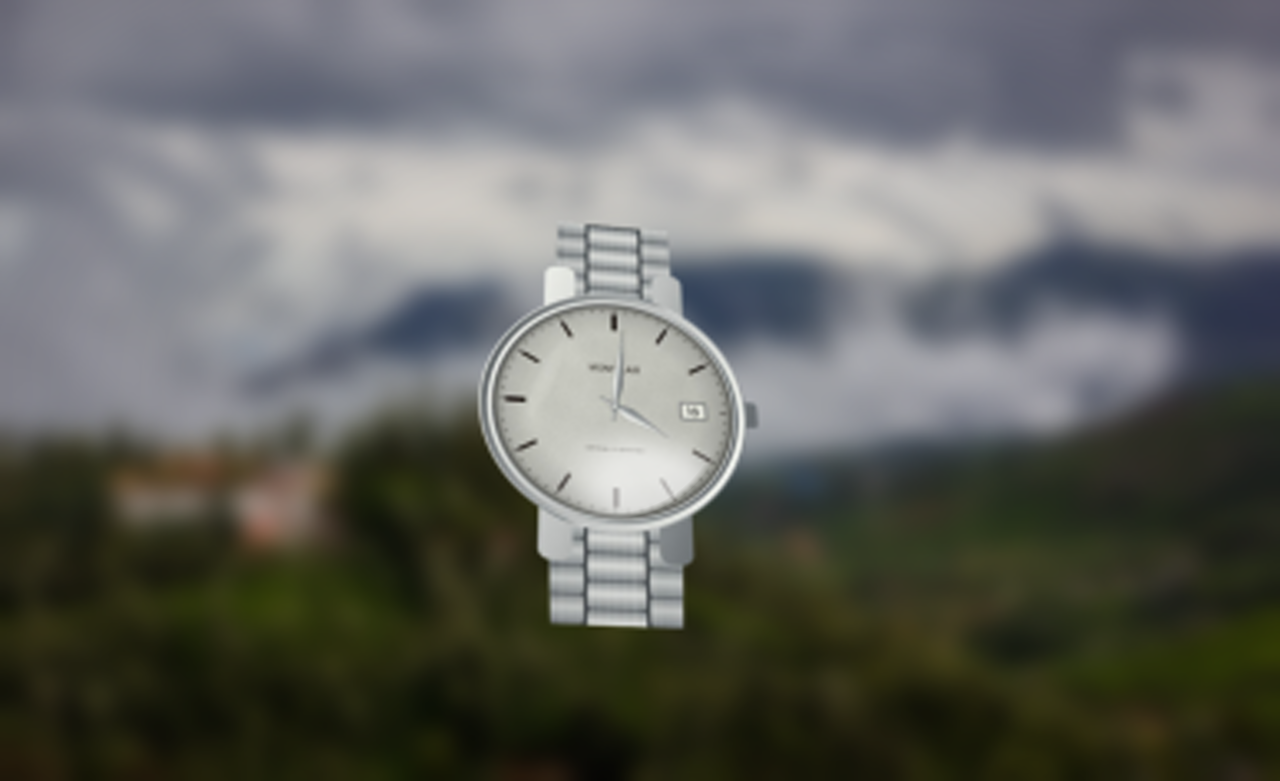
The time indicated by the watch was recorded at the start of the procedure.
4:01
